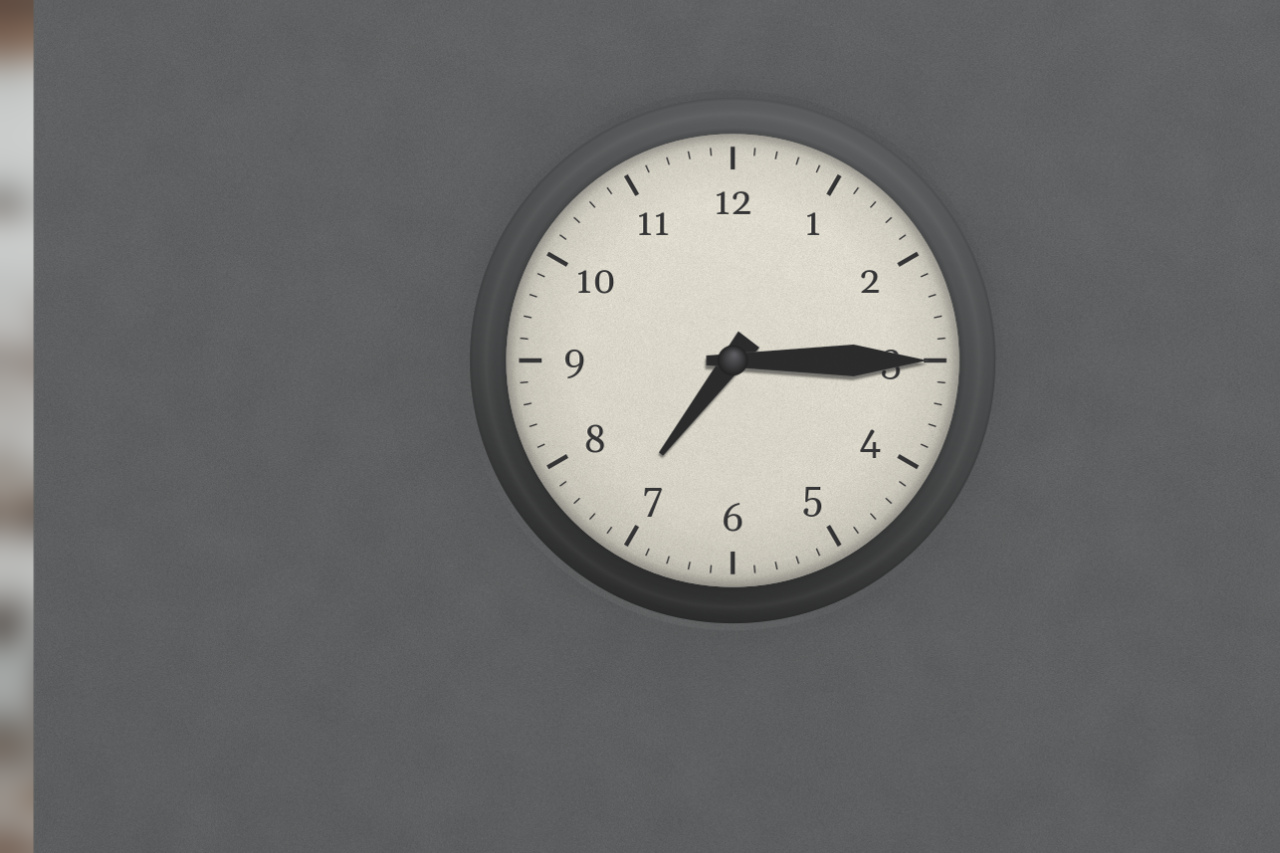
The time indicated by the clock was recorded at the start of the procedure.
7:15
